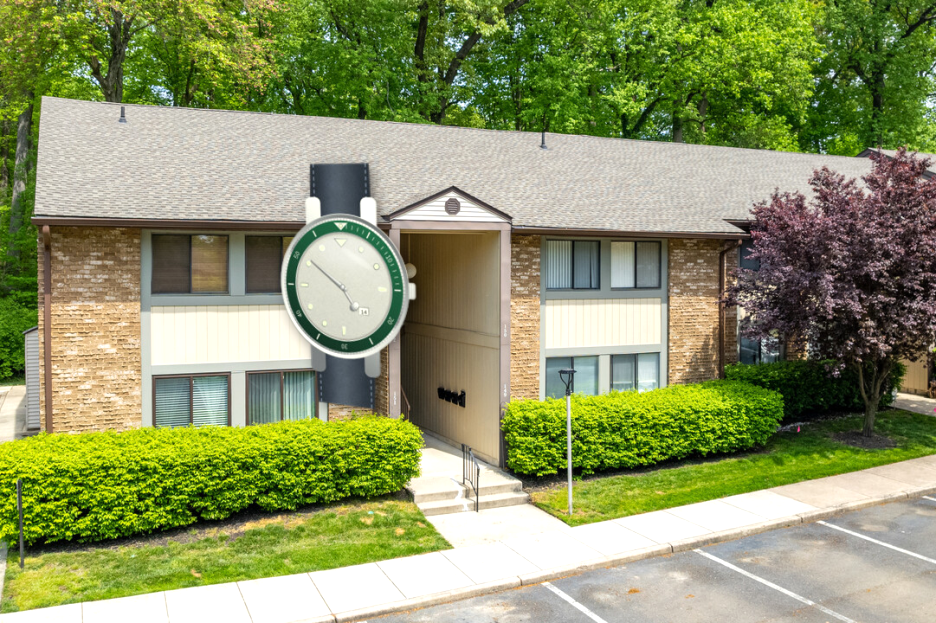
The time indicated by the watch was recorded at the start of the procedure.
4:51
